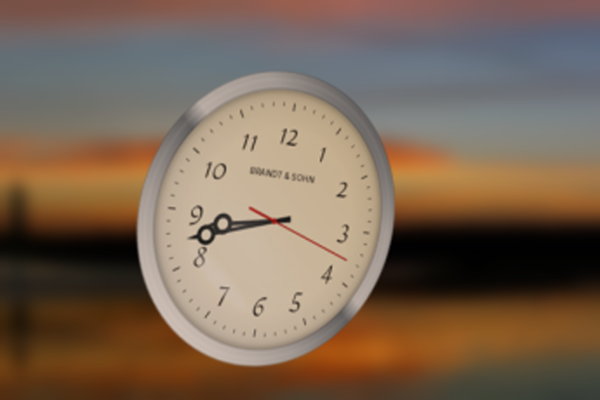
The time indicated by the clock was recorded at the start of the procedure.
8:42:18
